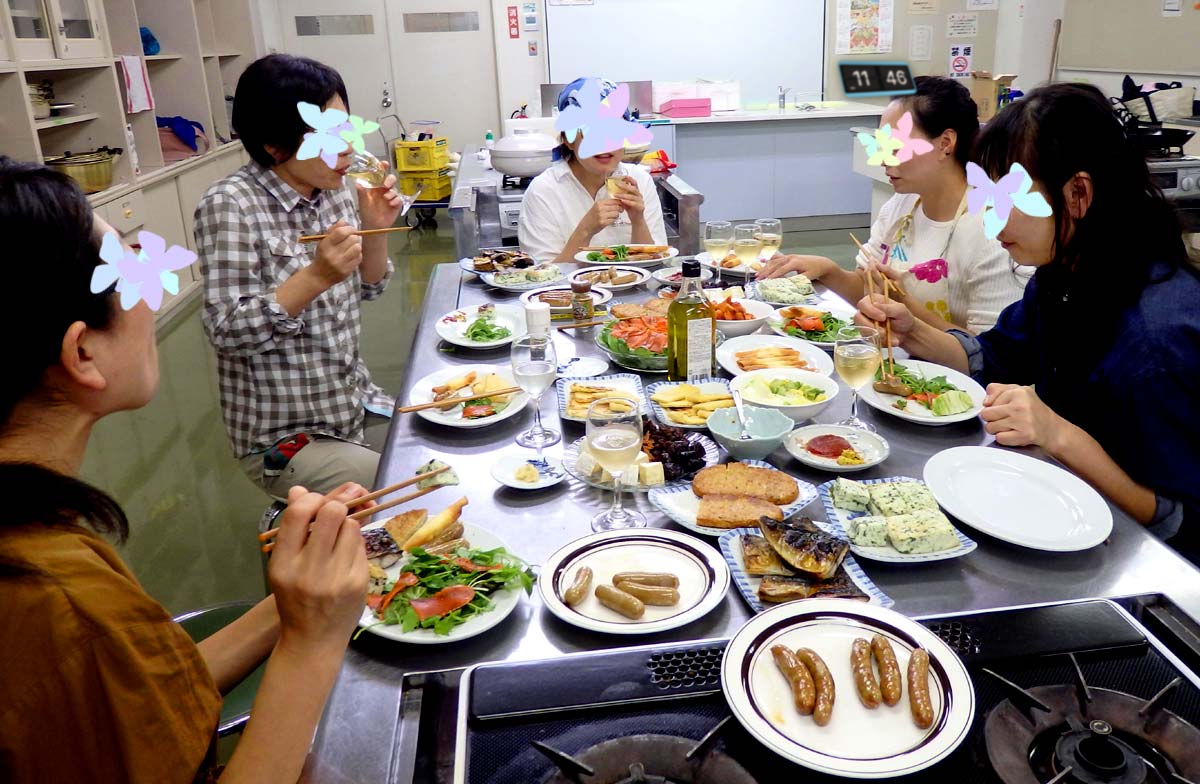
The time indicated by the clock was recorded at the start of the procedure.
11:46
